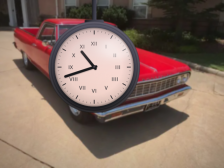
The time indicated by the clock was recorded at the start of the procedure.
10:42
